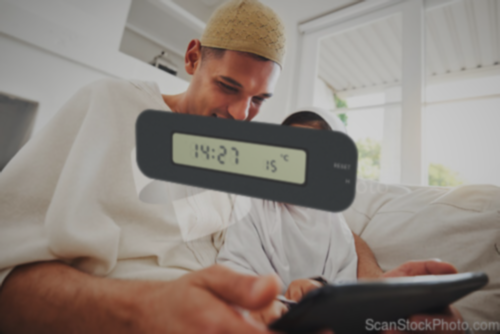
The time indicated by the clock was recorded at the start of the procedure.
14:27
